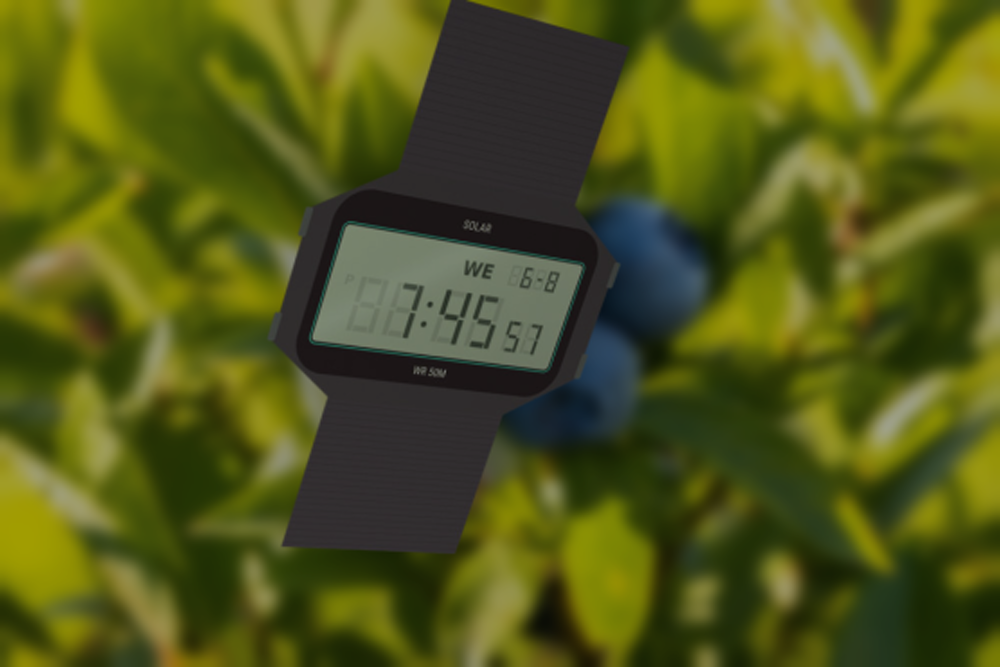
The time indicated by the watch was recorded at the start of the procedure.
7:45:57
